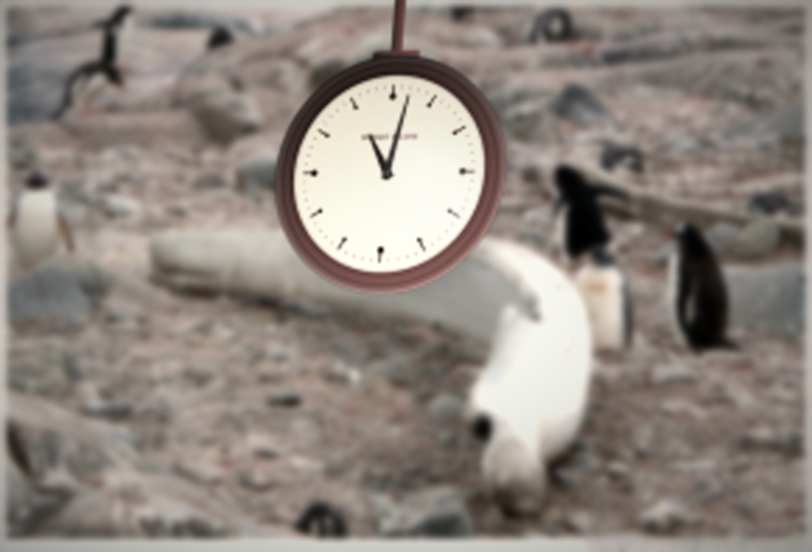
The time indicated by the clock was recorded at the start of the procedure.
11:02
